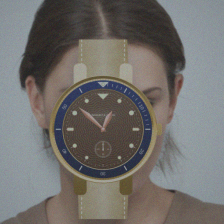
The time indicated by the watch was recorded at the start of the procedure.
12:52
